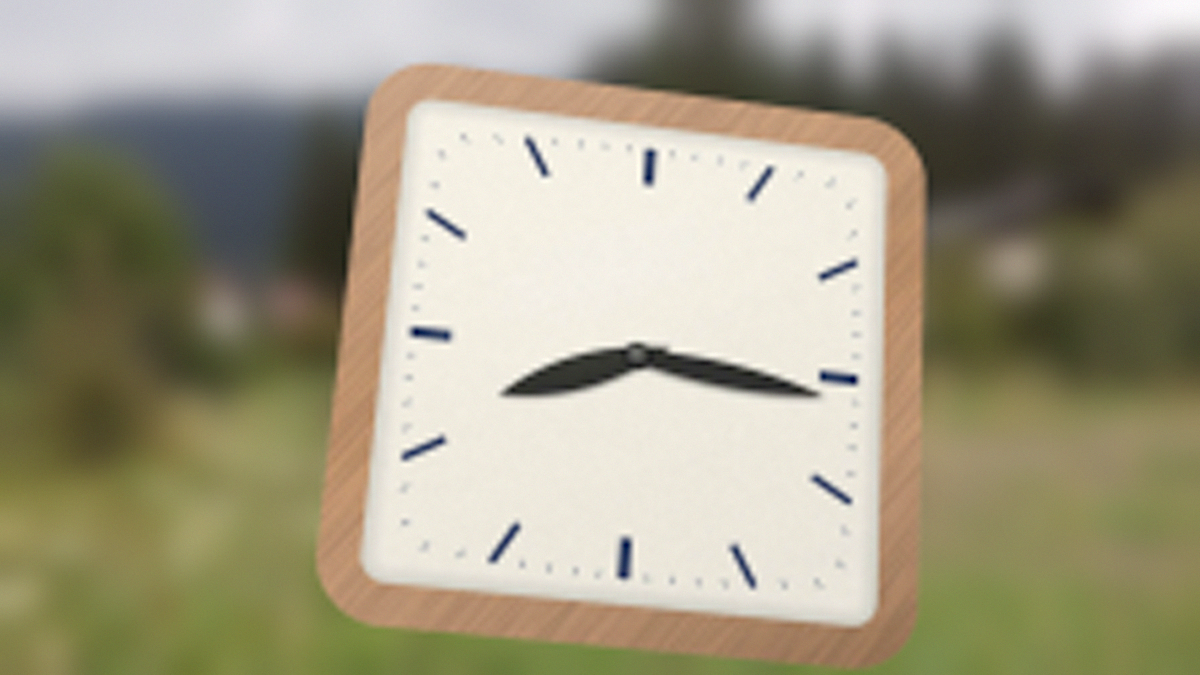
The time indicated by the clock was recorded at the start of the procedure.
8:16
